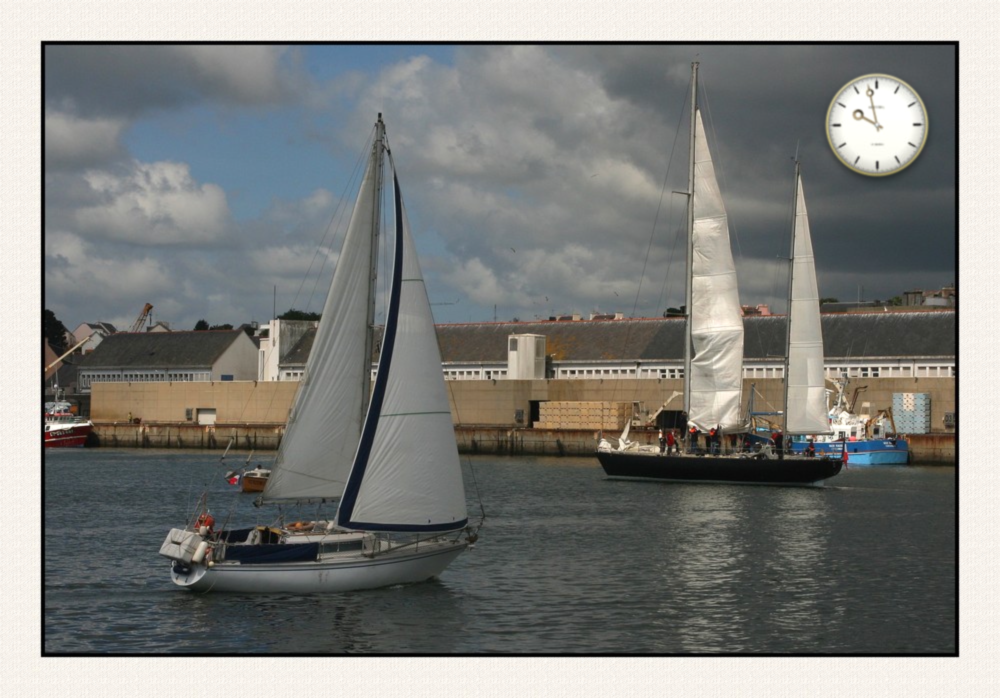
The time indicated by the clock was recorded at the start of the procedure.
9:58
